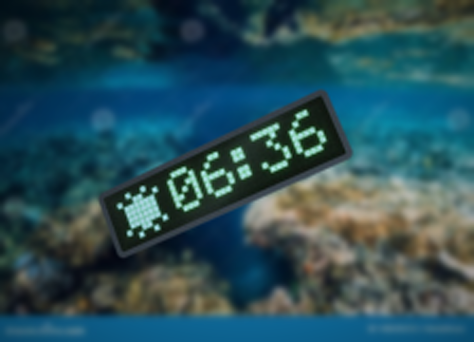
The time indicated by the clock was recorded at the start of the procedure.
6:36
